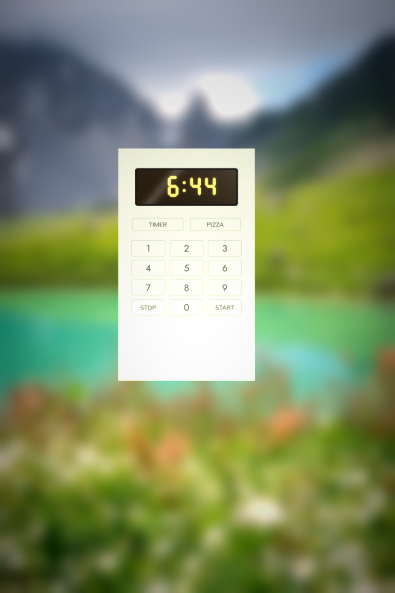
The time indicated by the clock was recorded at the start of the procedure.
6:44
